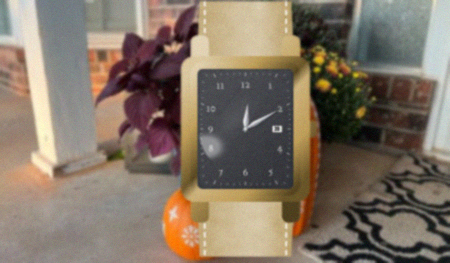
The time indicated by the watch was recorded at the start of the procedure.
12:10
